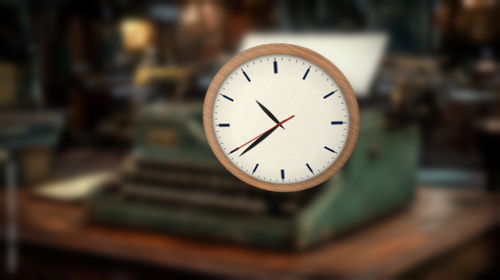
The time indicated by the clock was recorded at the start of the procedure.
10:38:40
